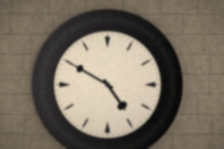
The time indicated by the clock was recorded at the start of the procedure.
4:50
